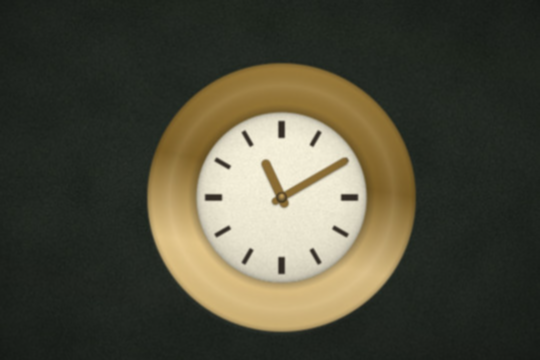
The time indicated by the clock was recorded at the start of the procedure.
11:10
